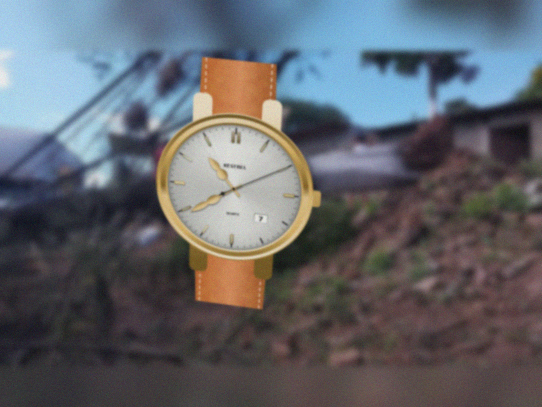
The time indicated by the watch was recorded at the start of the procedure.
10:39:10
